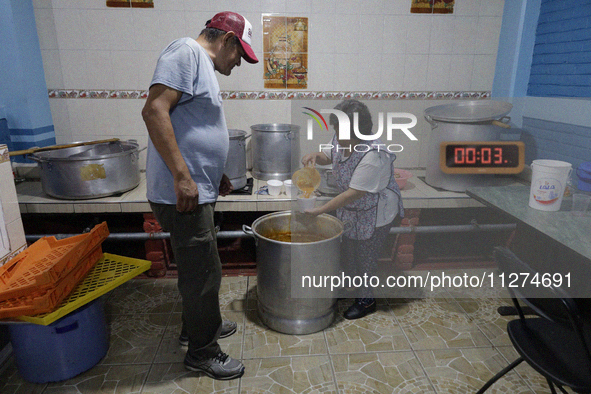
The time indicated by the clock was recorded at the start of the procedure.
0:03
